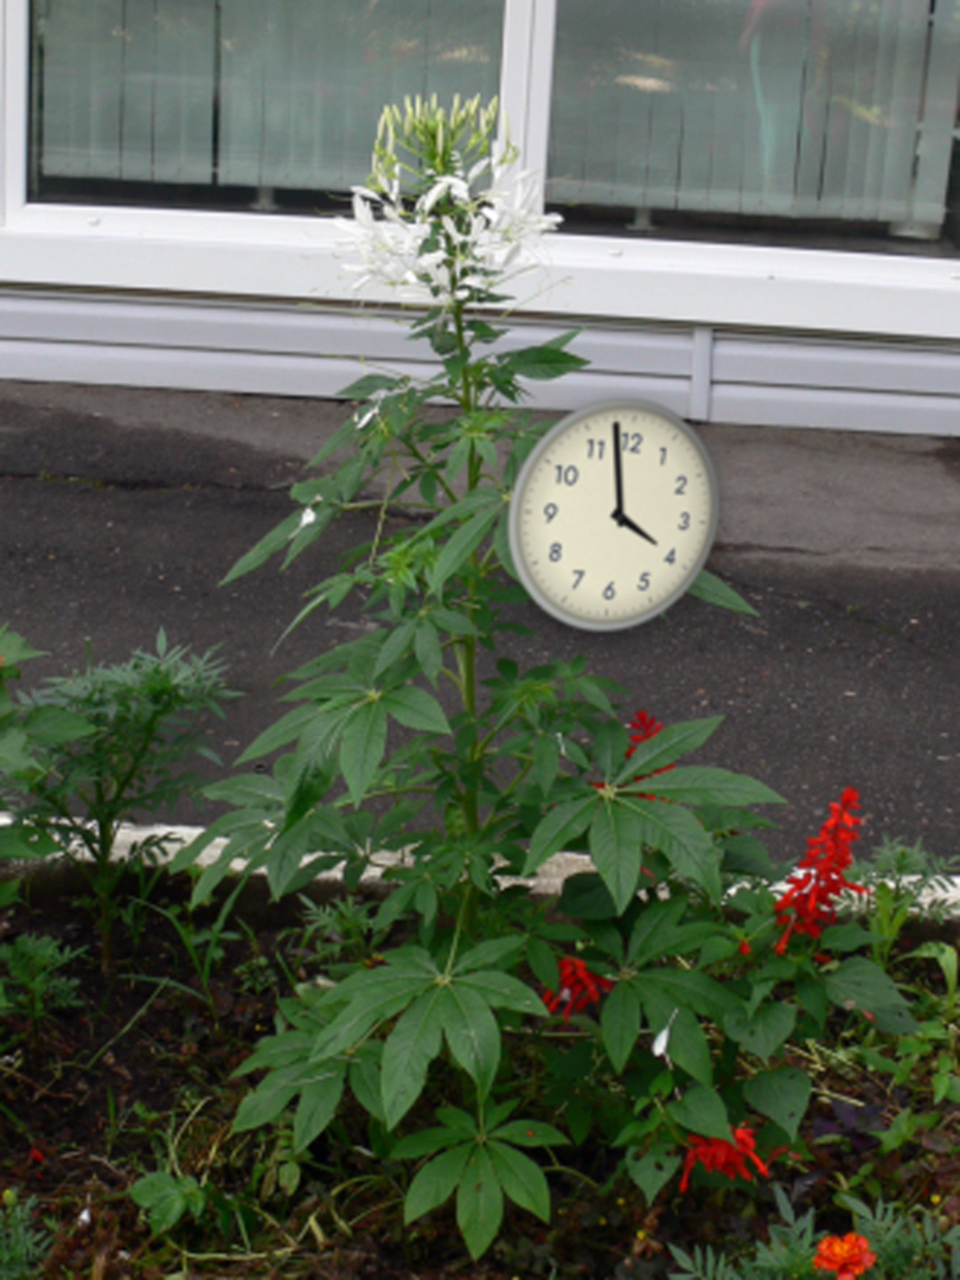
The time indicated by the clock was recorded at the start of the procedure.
3:58
